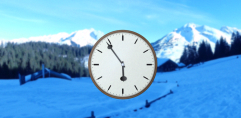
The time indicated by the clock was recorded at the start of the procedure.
5:54
